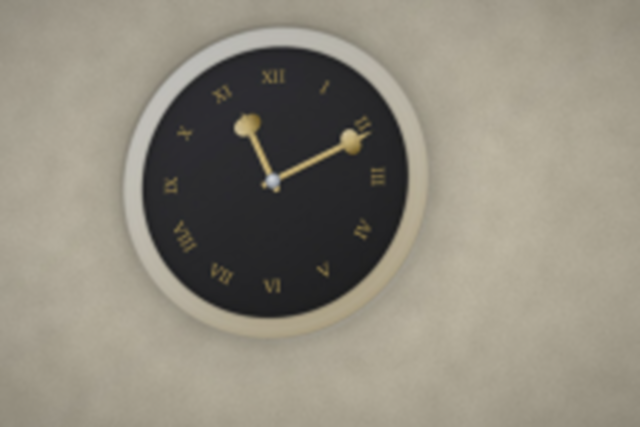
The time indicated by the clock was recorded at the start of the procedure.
11:11
